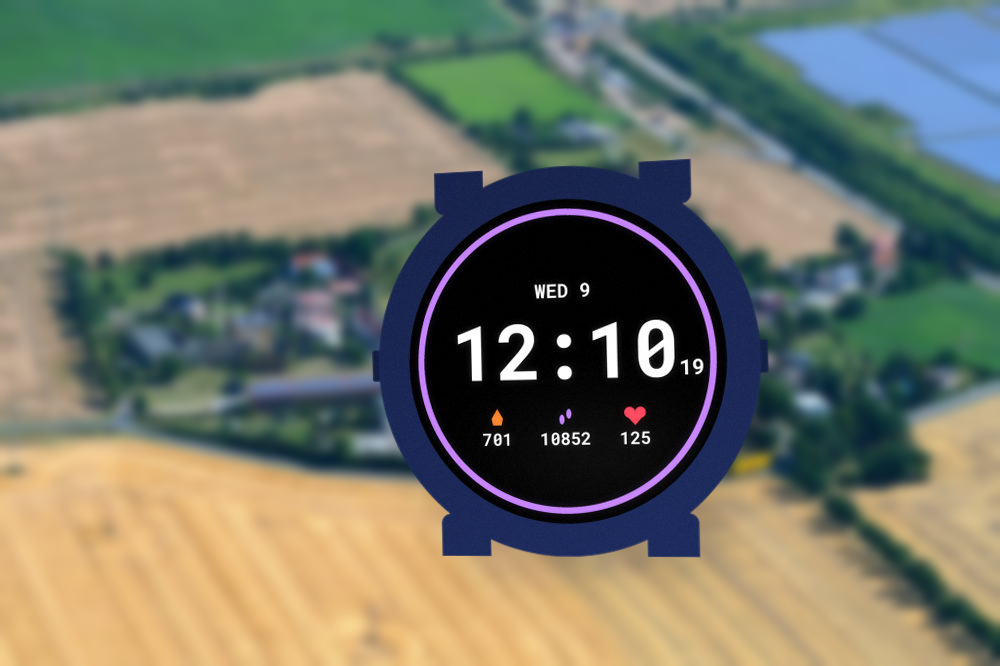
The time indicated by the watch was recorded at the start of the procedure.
12:10:19
